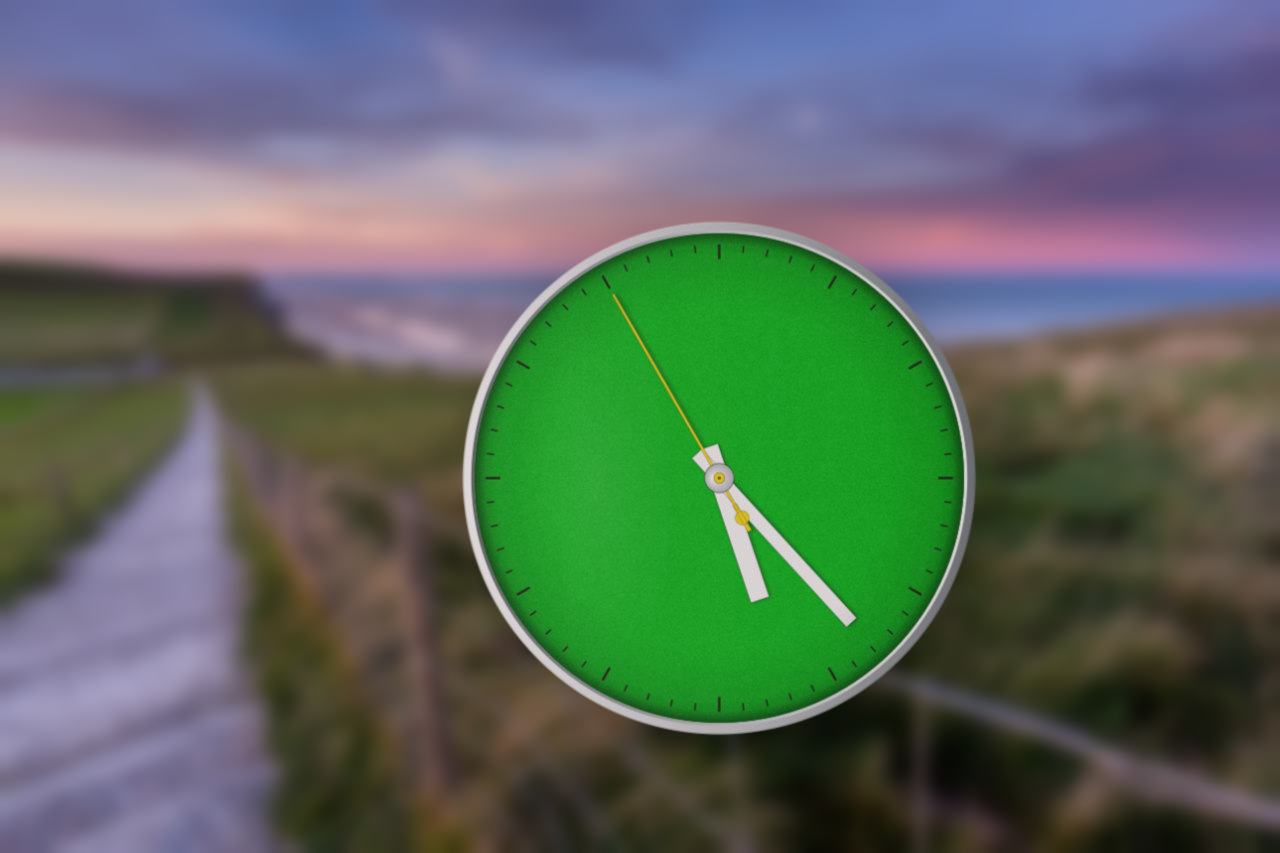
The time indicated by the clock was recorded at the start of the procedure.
5:22:55
